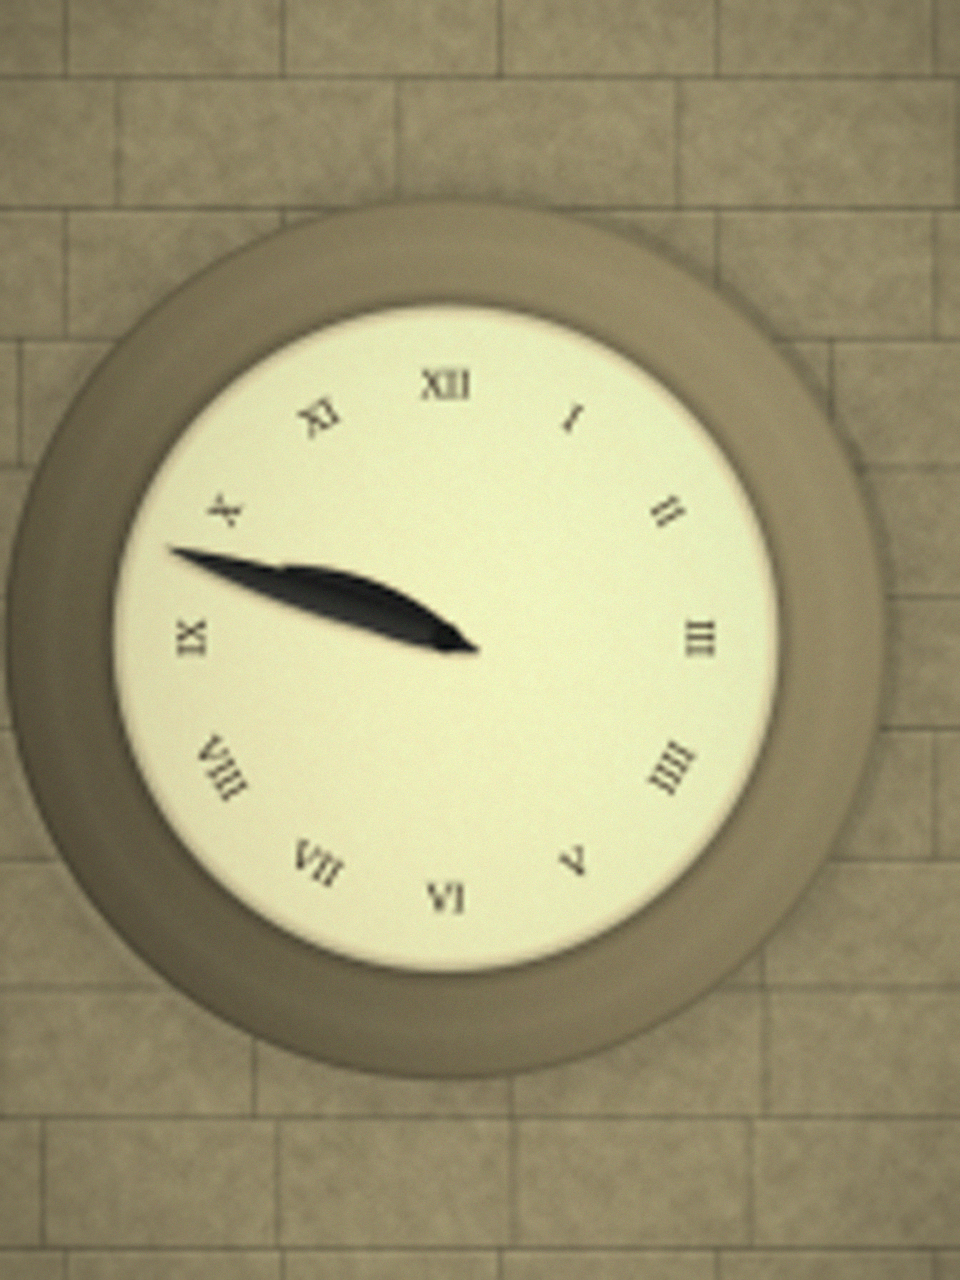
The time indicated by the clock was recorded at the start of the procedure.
9:48
